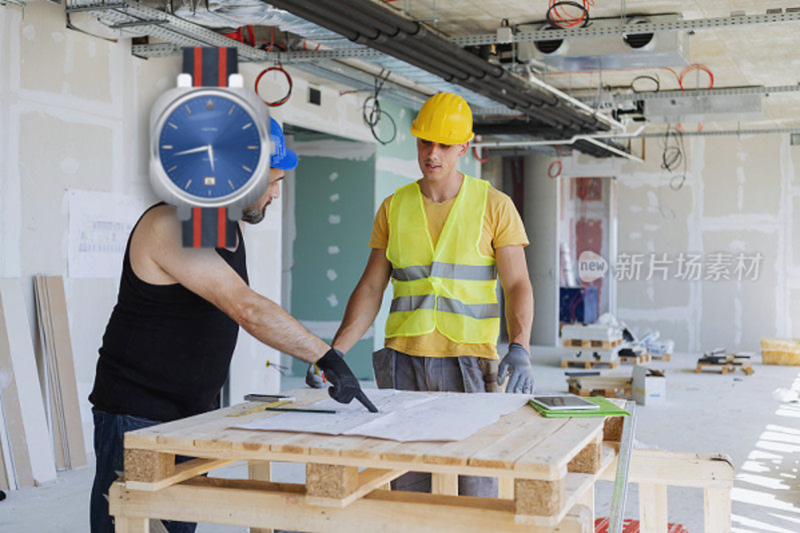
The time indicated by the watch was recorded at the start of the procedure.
5:43
